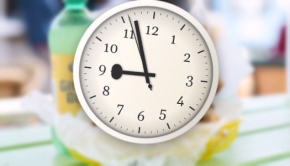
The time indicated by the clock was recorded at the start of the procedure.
8:56:56
